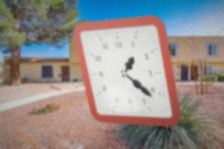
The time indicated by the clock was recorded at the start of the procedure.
1:22
